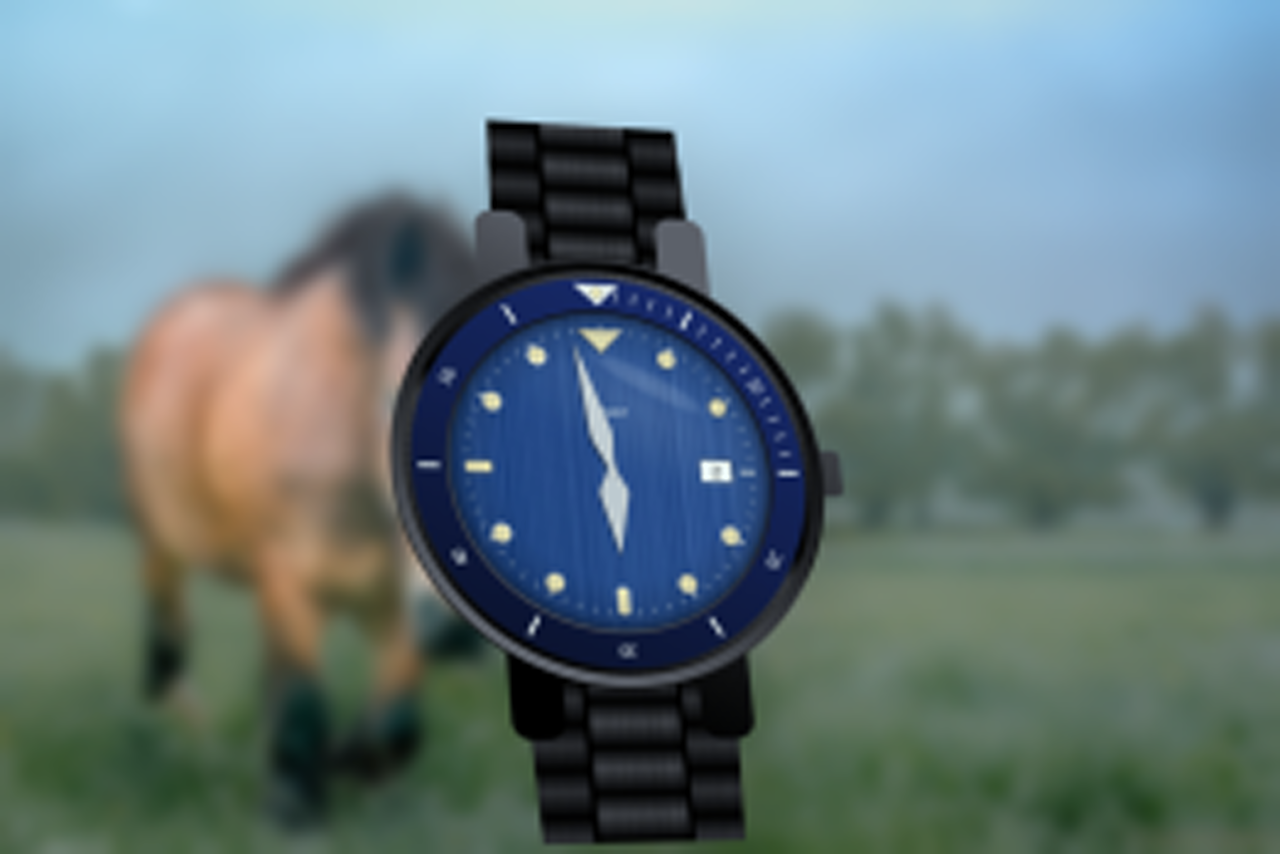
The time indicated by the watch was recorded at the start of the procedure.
5:58
